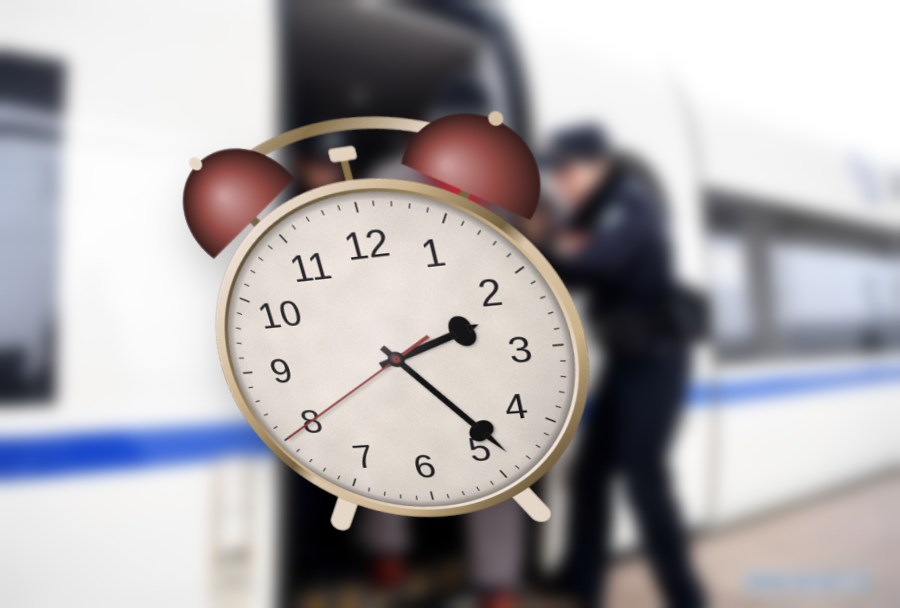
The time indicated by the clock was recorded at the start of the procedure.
2:23:40
